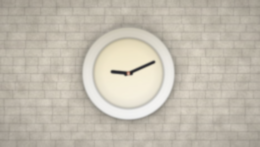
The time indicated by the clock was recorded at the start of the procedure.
9:11
